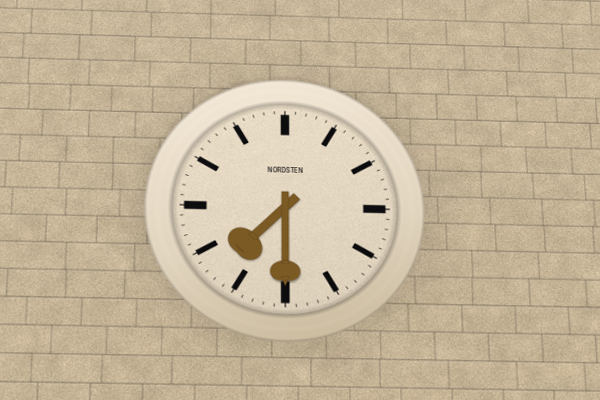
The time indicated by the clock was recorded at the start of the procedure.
7:30
